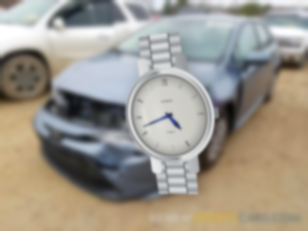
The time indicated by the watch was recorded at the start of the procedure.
4:42
